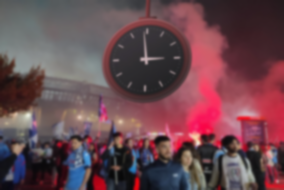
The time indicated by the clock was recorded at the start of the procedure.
2:59
